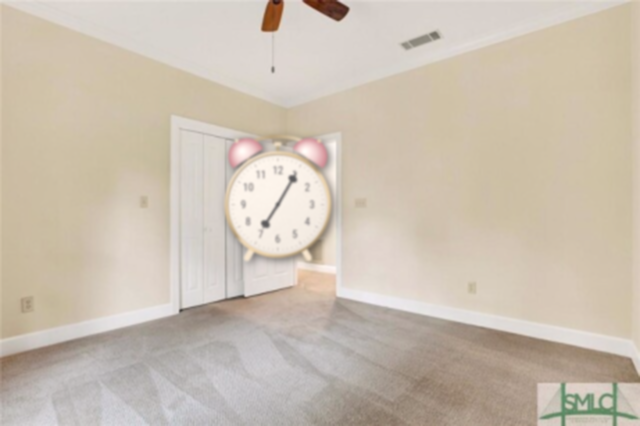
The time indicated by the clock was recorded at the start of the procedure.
7:05
